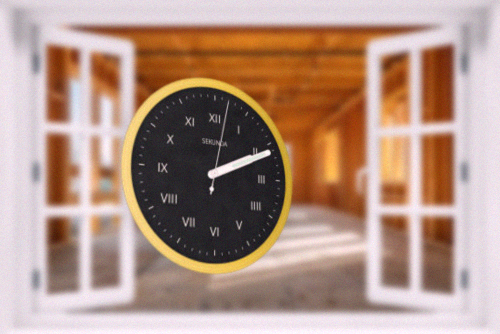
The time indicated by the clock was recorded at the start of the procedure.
2:11:02
